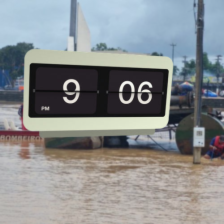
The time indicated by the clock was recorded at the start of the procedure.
9:06
